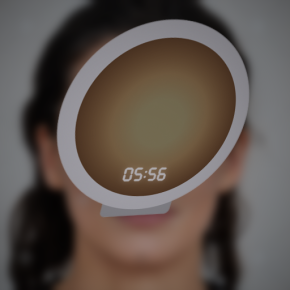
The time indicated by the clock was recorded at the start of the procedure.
5:56
